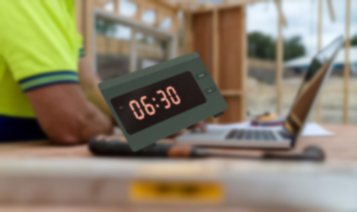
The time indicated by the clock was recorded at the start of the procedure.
6:30
